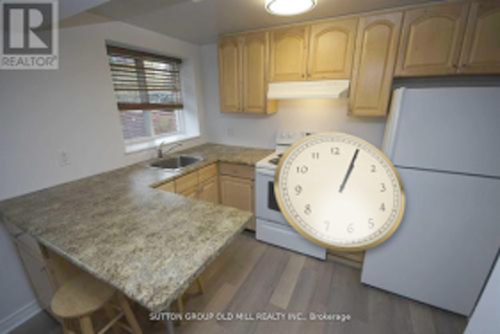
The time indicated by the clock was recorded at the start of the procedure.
1:05
